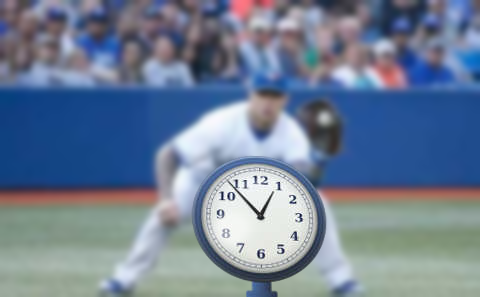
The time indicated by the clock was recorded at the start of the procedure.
12:53
